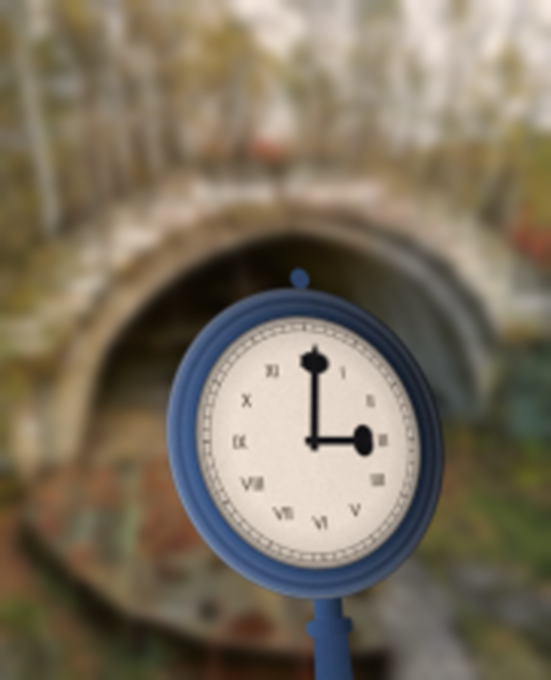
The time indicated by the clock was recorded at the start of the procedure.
3:01
